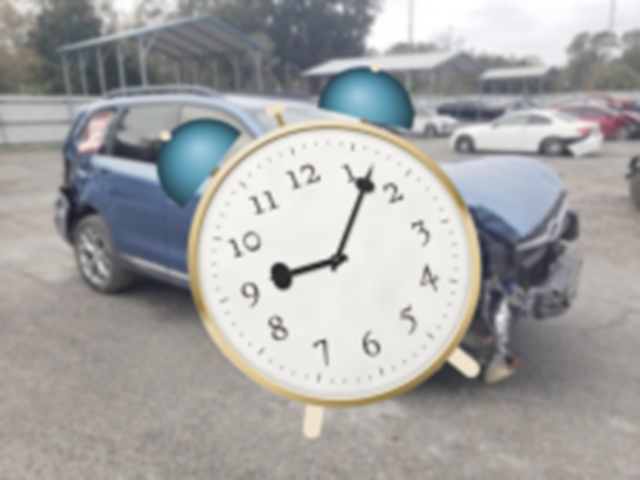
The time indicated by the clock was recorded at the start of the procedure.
9:07
